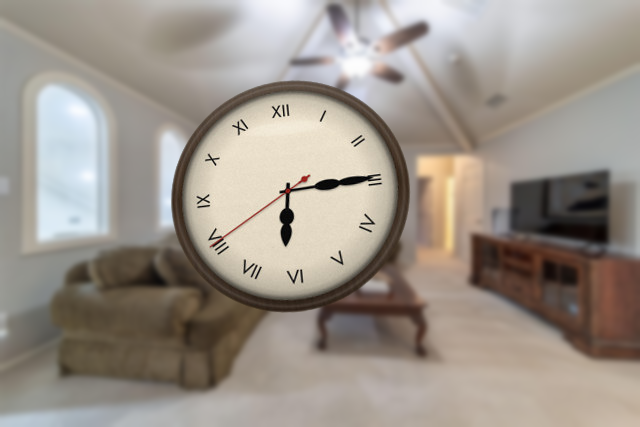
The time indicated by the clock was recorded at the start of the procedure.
6:14:40
